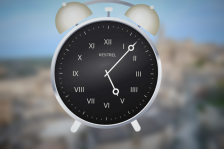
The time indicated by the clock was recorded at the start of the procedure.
5:07
